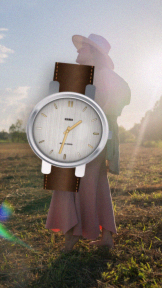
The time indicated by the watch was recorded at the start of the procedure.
1:32
